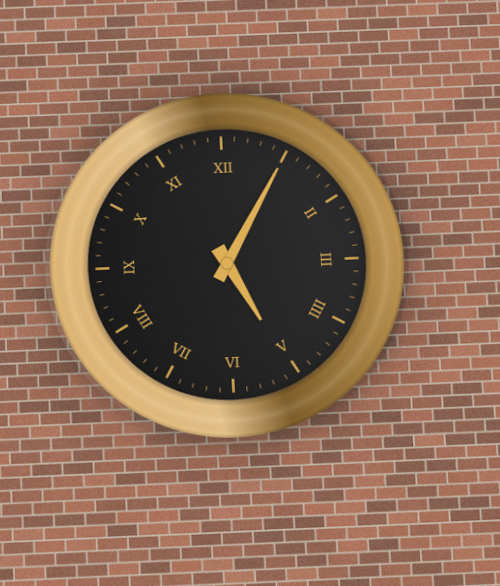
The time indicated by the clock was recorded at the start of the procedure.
5:05
